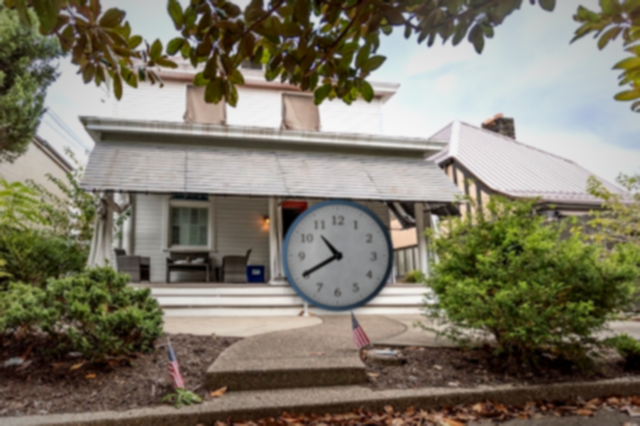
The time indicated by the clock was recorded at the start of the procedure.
10:40
